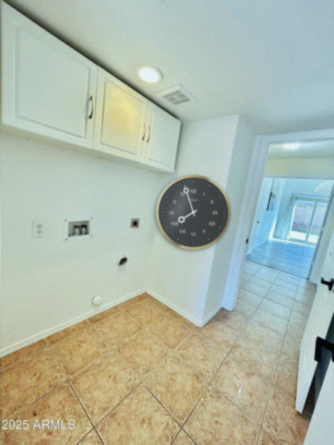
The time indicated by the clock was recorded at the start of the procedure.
7:57
